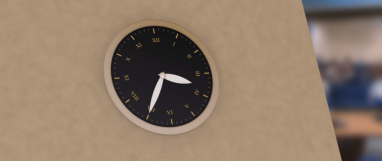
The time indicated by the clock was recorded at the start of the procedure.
3:35
